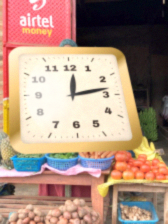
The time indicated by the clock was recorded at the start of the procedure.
12:13
